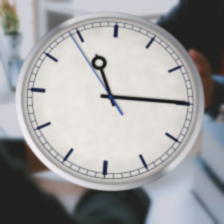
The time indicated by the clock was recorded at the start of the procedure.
11:14:54
